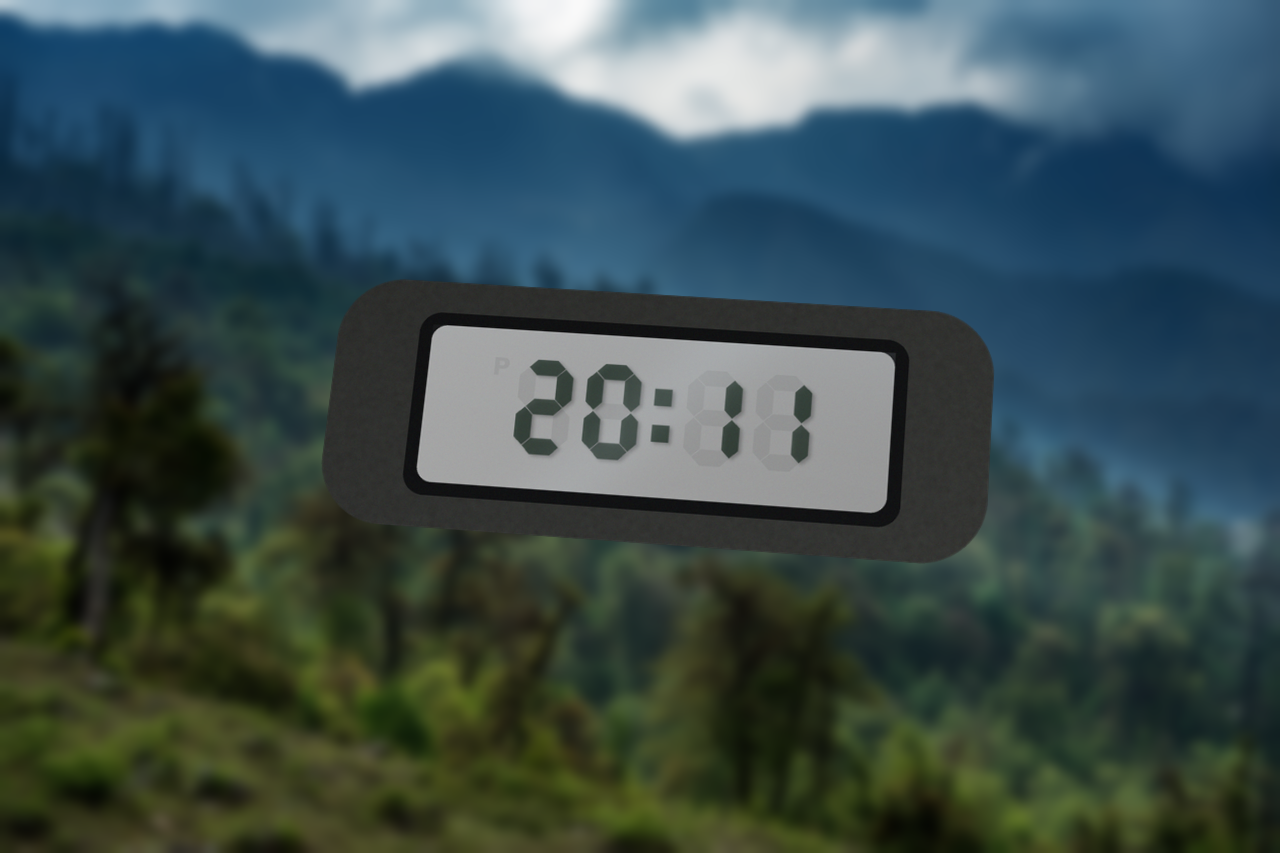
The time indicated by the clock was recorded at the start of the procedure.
20:11
